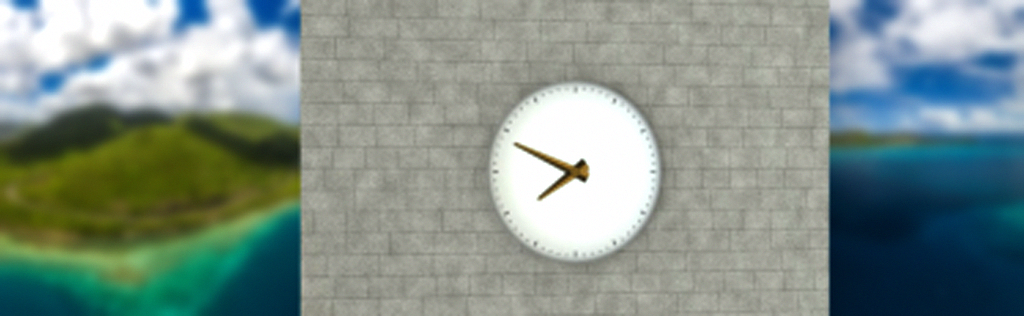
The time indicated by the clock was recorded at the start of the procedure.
7:49
